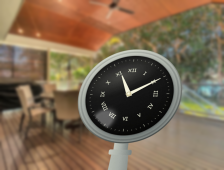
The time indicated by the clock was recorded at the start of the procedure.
11:10
